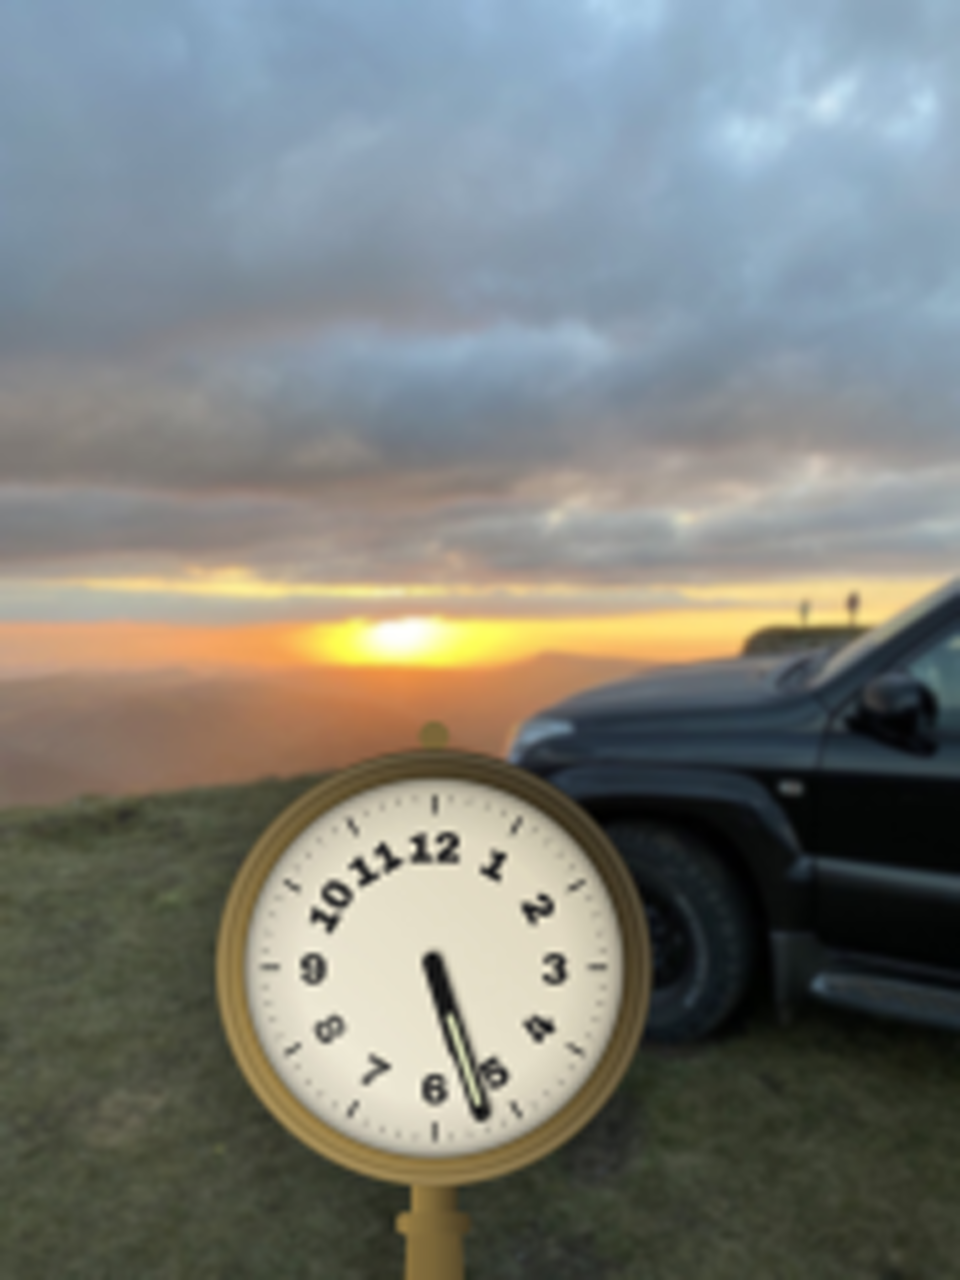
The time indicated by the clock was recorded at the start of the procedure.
5:27
